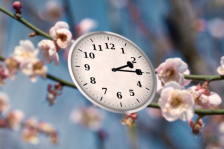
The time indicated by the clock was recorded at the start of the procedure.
2:15
